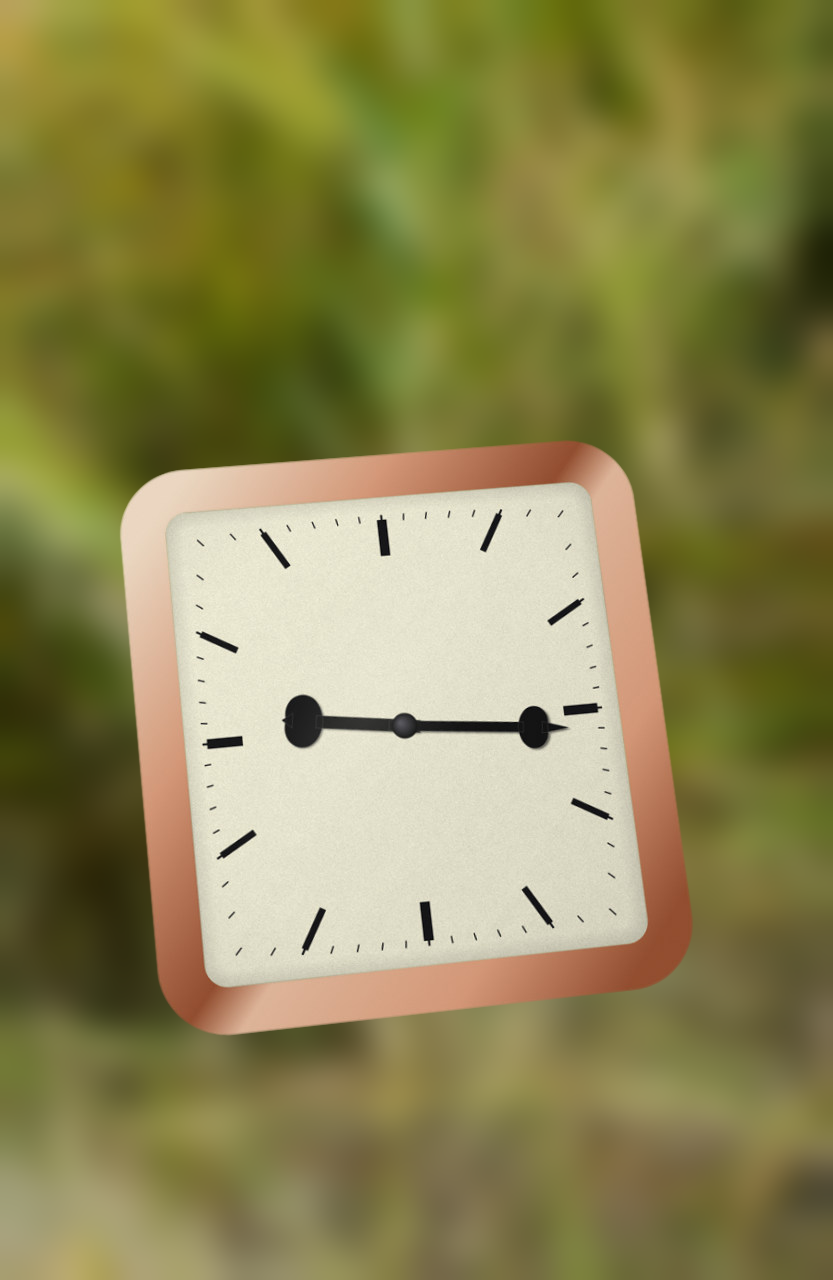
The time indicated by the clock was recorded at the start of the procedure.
9:16
